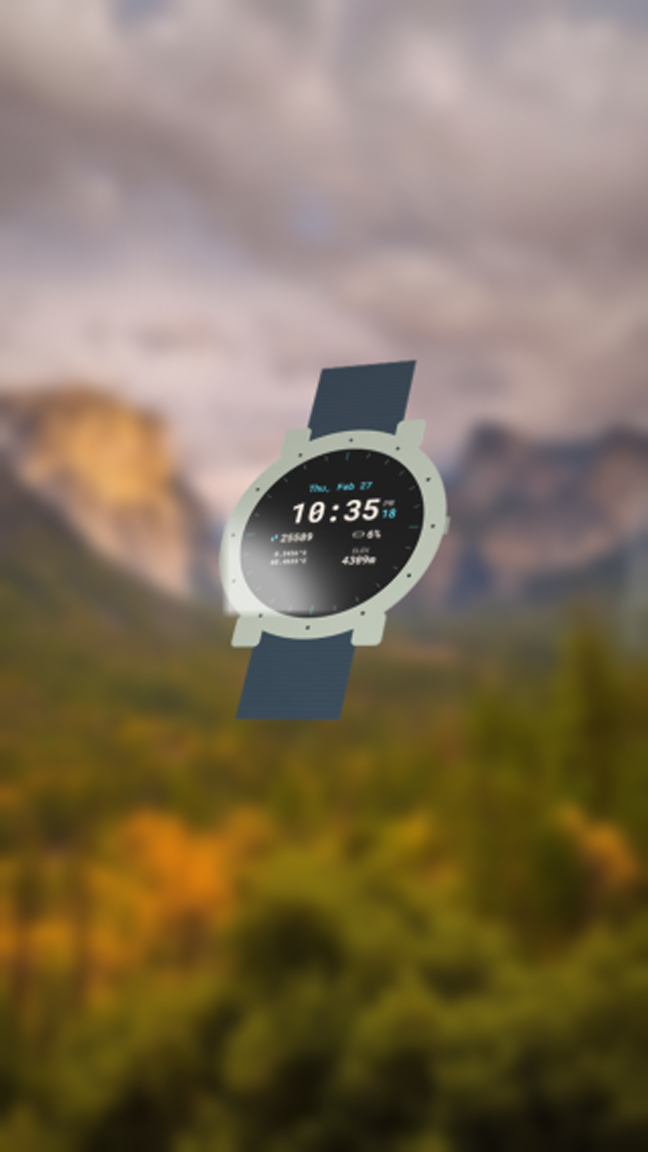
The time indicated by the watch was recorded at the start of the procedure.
10:35
